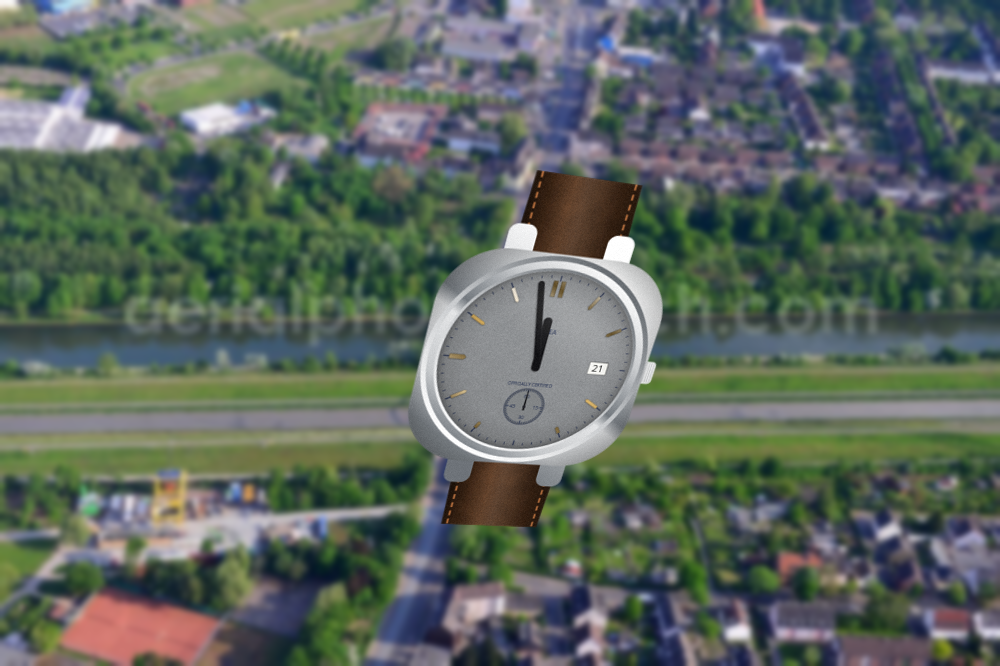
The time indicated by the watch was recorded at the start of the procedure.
11:58
